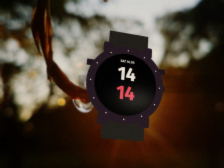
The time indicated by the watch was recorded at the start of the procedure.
14:14
